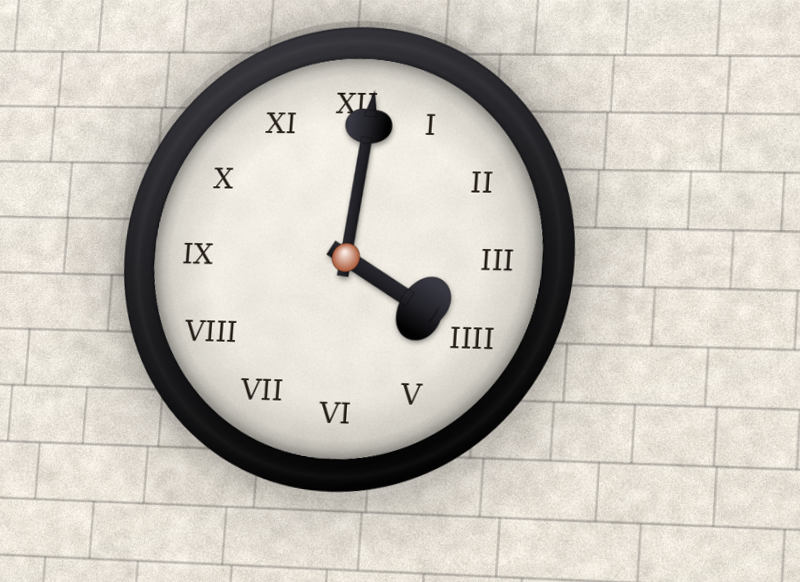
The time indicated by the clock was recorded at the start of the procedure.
4:01
